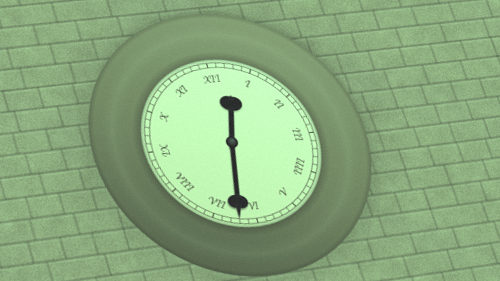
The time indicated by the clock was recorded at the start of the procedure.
12:32
